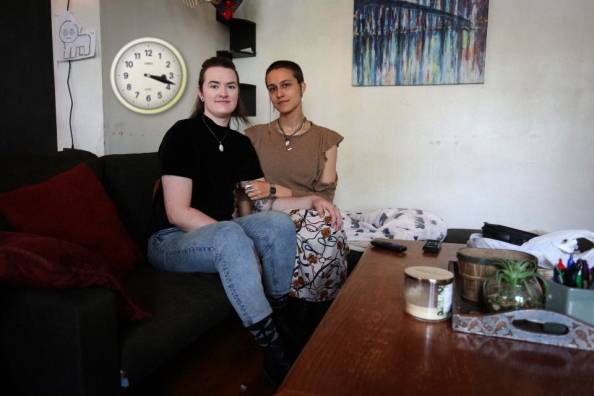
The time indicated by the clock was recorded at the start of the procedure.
3:18
